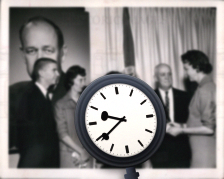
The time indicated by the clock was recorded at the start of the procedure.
9:39
